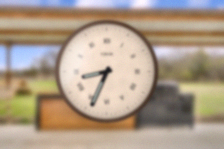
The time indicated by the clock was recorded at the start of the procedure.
8:34
